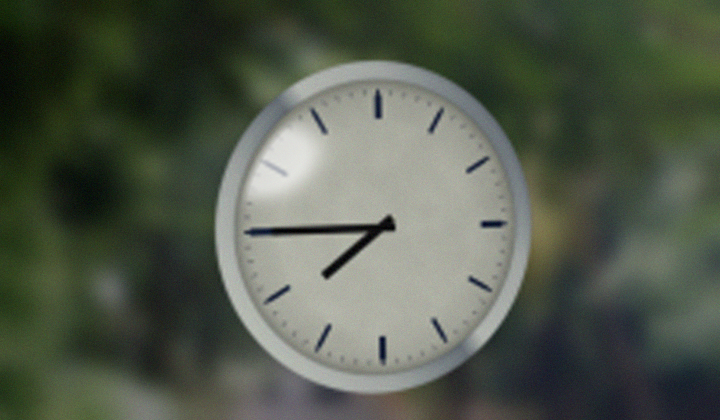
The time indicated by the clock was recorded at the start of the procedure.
7:45
